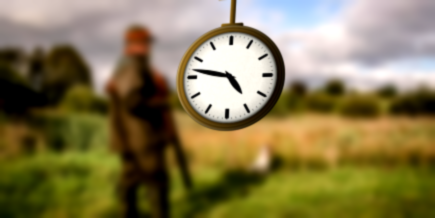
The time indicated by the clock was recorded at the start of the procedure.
4:47
